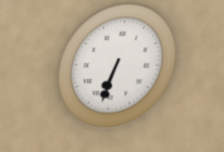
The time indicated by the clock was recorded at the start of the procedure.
6:32
